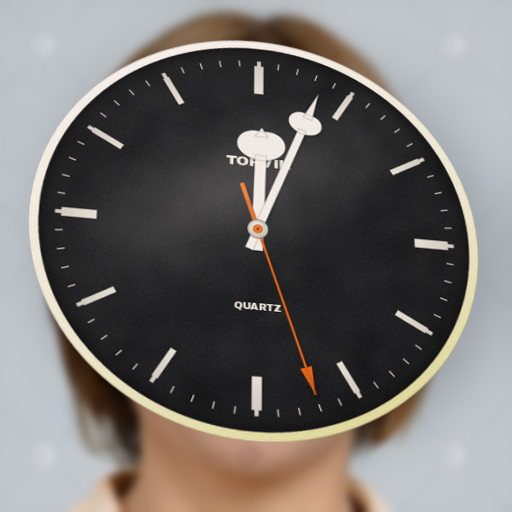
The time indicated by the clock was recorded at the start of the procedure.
12:03:27
